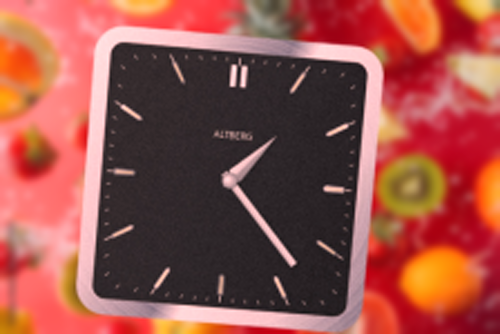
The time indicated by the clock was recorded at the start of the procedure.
1:23
